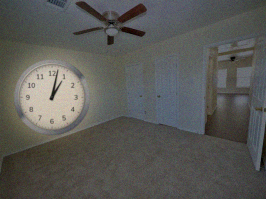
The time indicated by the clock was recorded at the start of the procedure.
1:02
